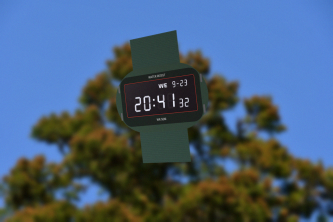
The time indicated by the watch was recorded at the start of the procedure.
20:41:32
